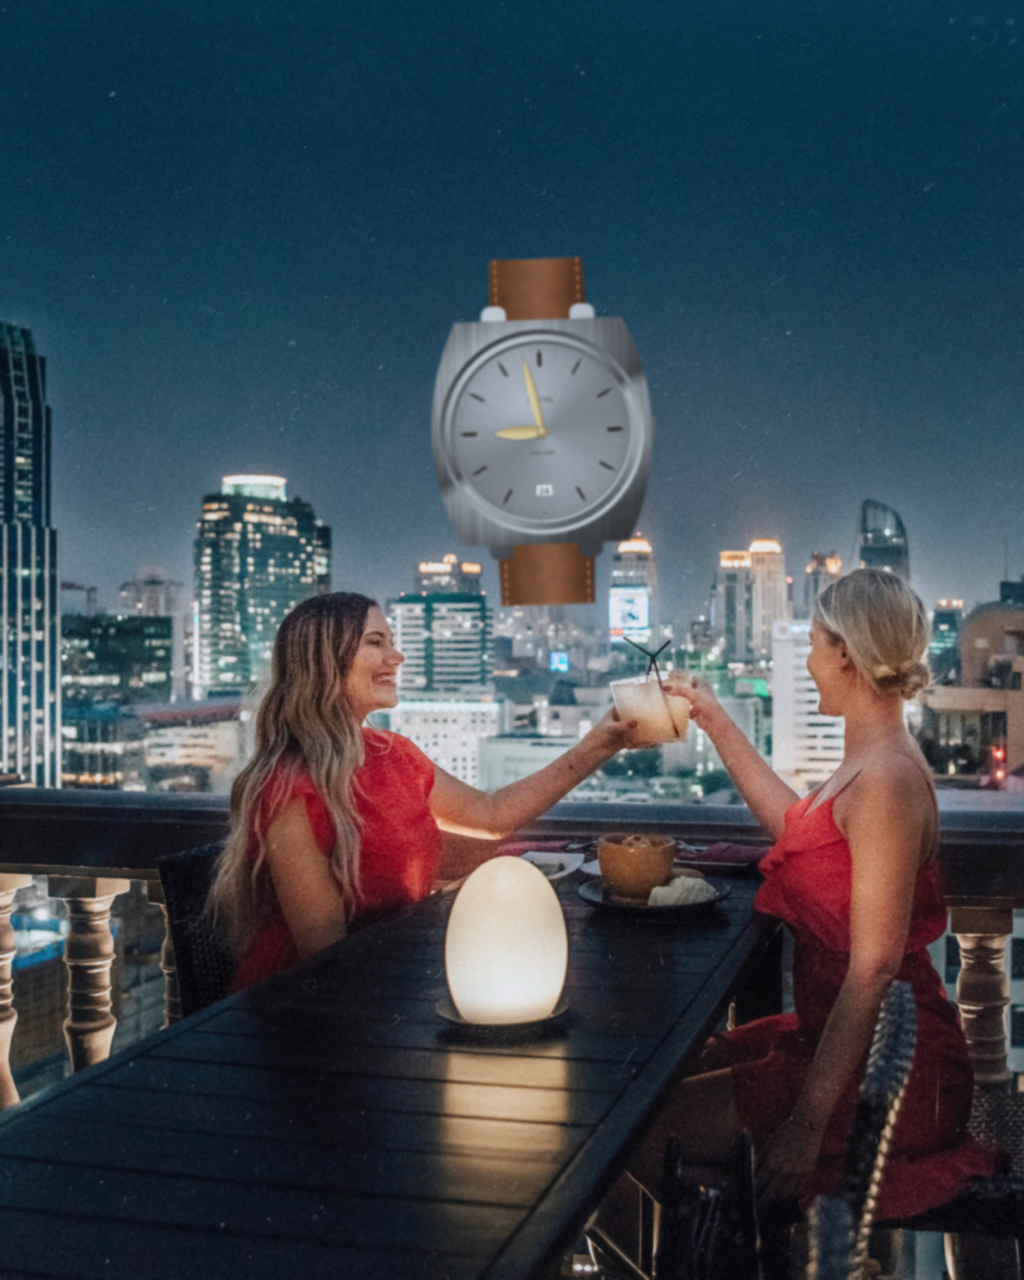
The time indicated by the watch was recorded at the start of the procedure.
8:58
